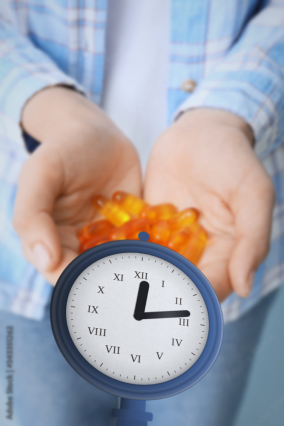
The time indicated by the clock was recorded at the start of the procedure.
12:13
